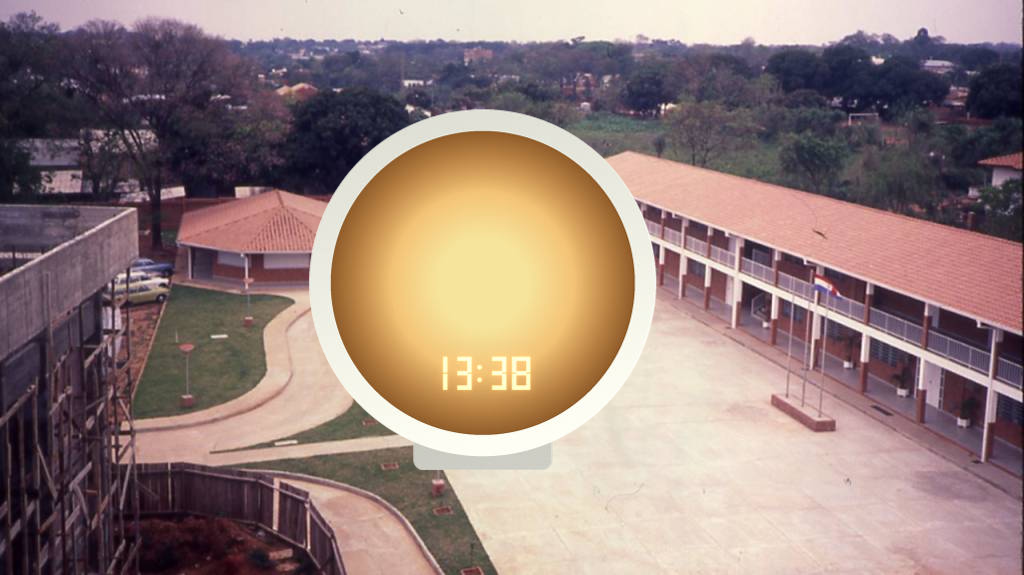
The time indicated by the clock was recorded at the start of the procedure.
13:38
